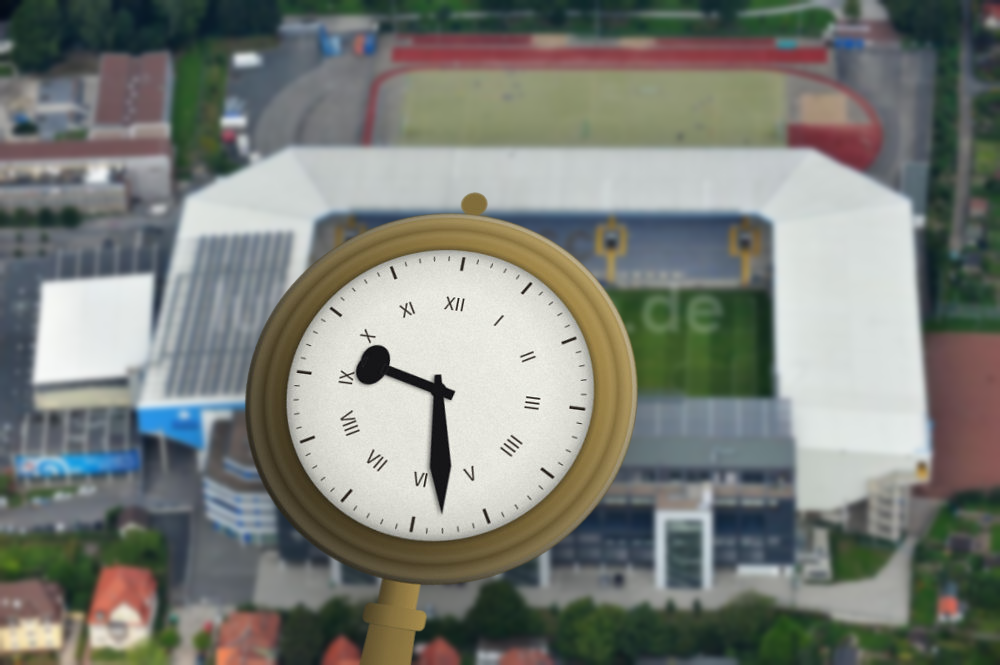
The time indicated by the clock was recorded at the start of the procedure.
9:28
